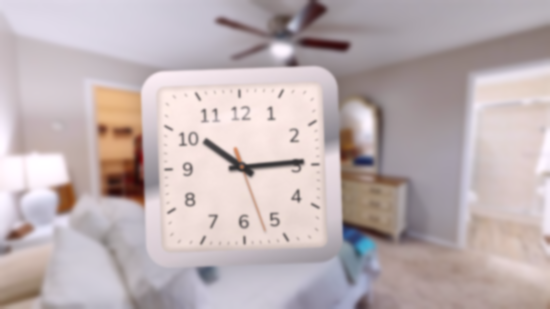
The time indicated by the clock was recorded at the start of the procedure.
10:14:27
